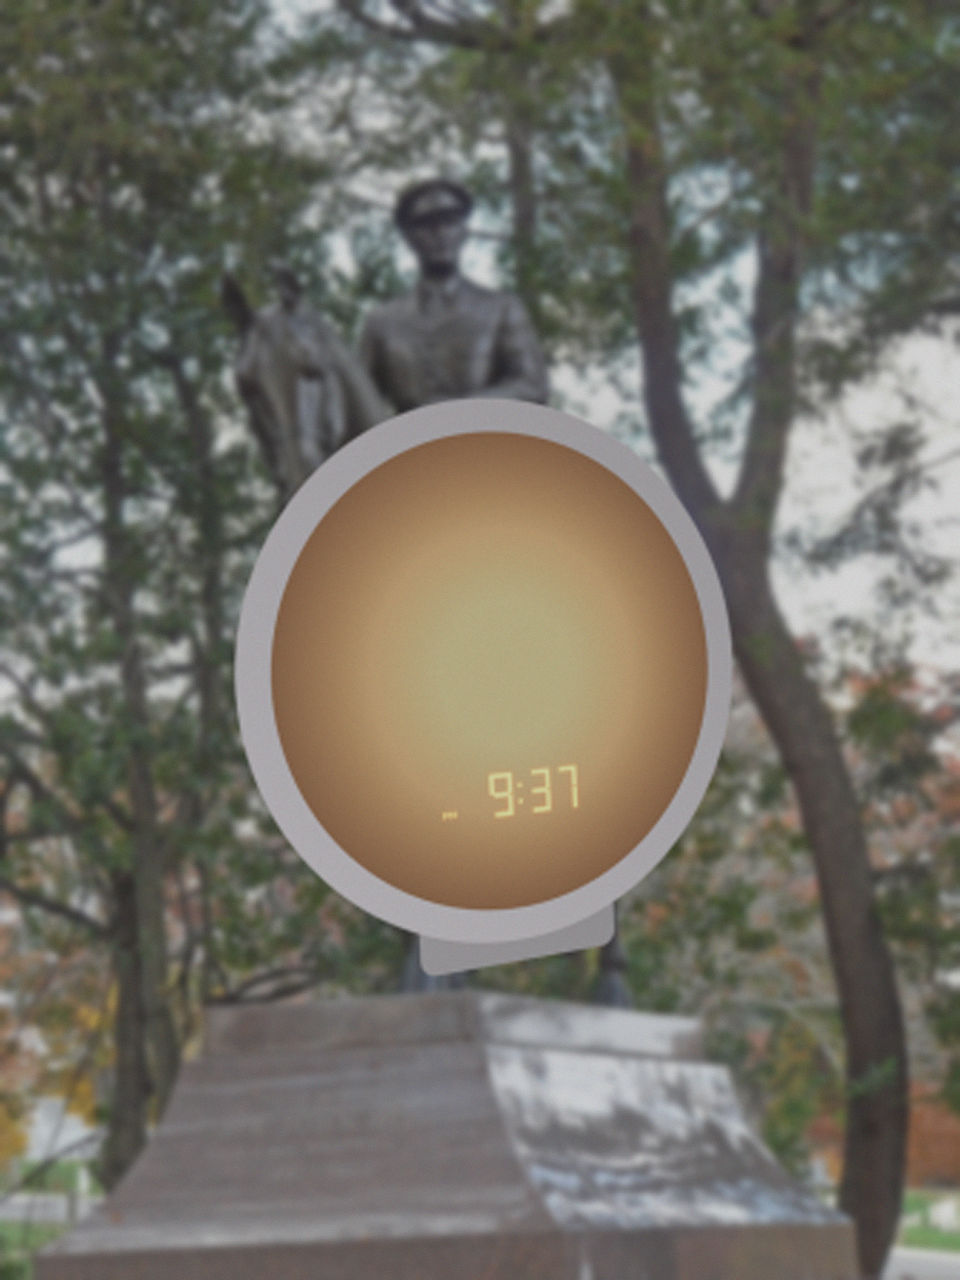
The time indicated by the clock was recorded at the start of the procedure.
9:37
